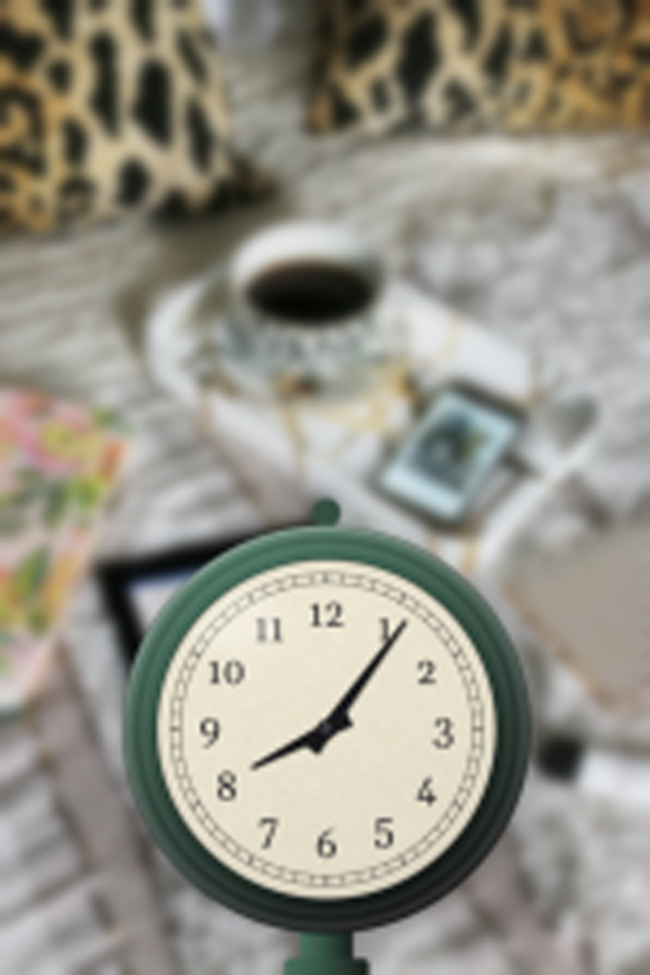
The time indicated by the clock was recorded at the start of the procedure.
8:06
